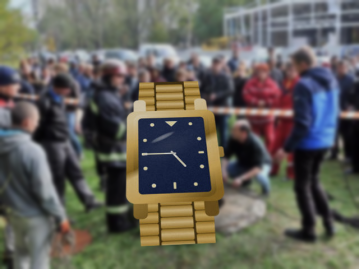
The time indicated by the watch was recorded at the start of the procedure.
4:45
